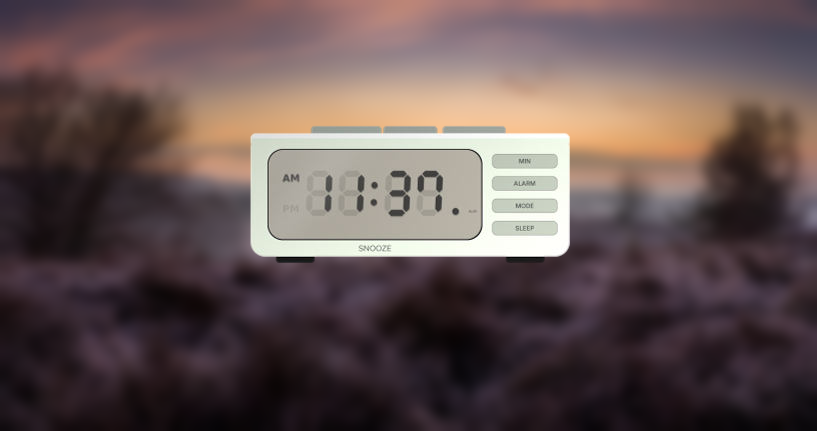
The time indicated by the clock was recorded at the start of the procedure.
11:37
